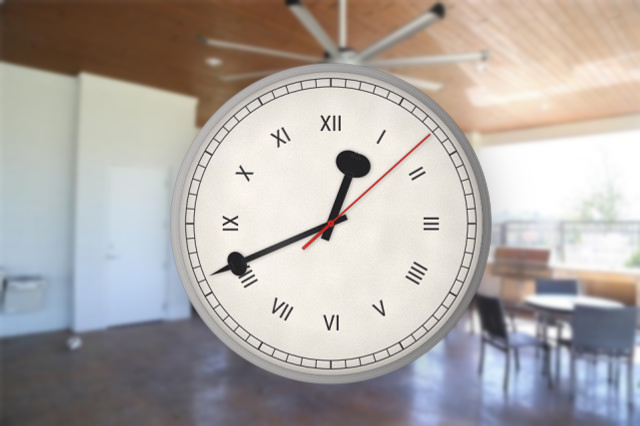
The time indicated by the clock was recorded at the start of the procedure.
12:41:08
